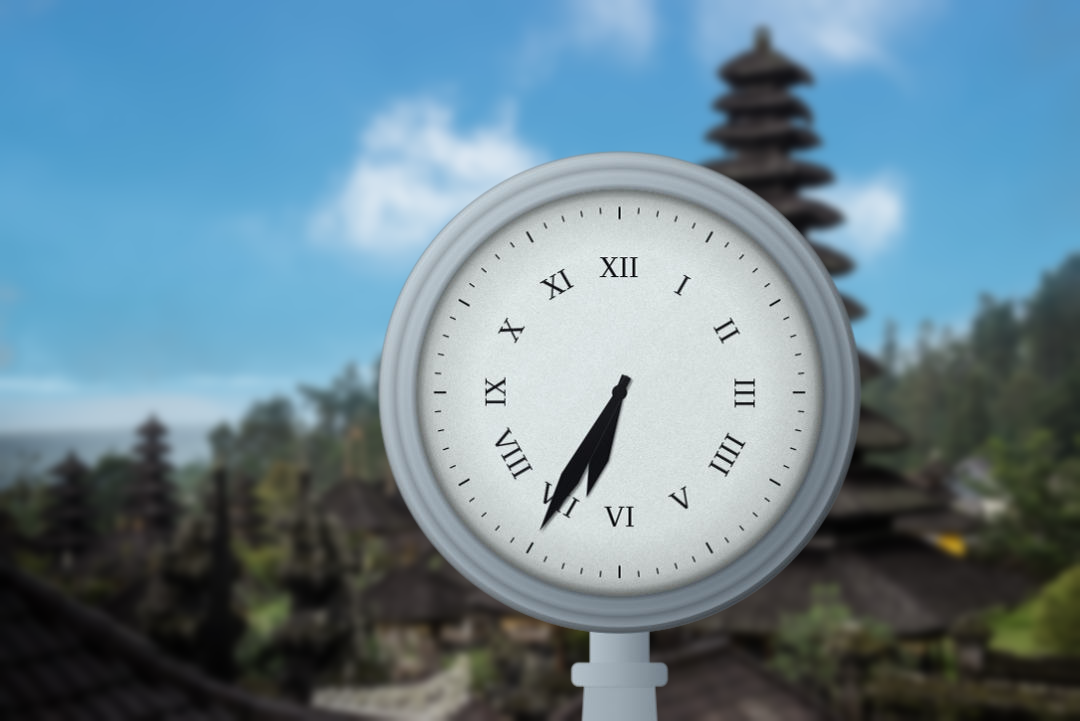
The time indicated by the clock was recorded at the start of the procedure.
6:35
